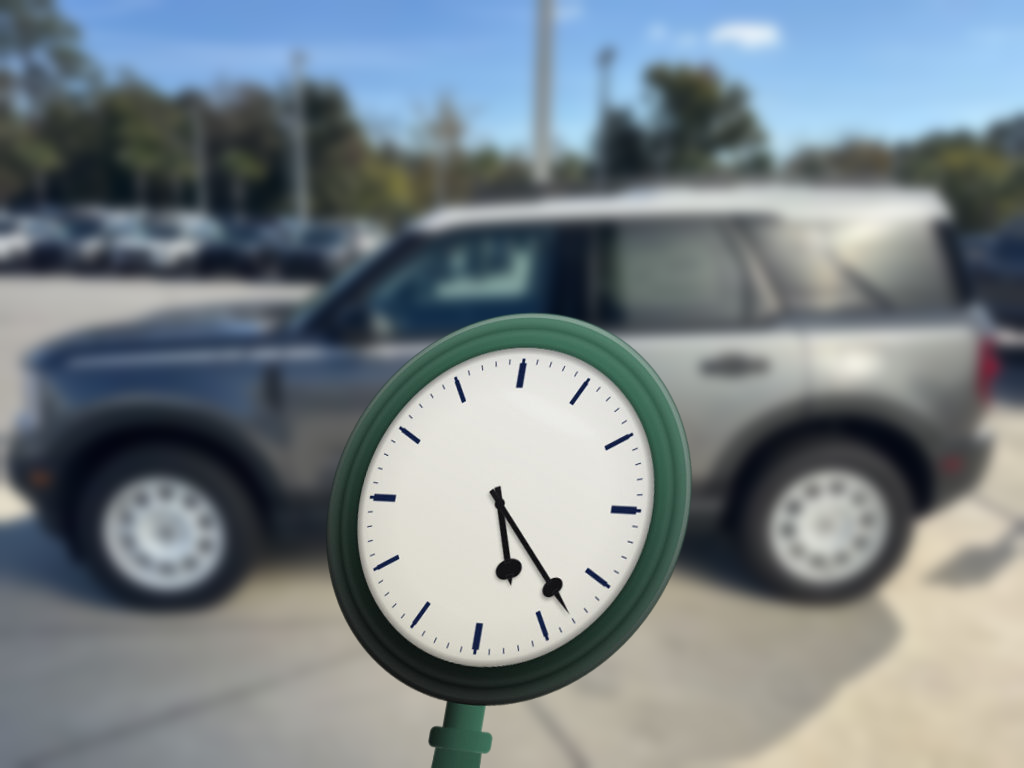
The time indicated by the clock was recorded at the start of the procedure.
5:23
